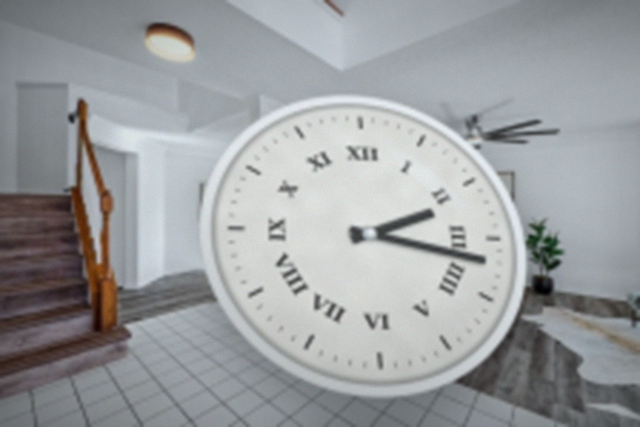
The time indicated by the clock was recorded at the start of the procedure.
2:17
